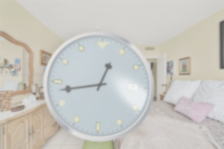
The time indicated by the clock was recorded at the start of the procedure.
12:43
